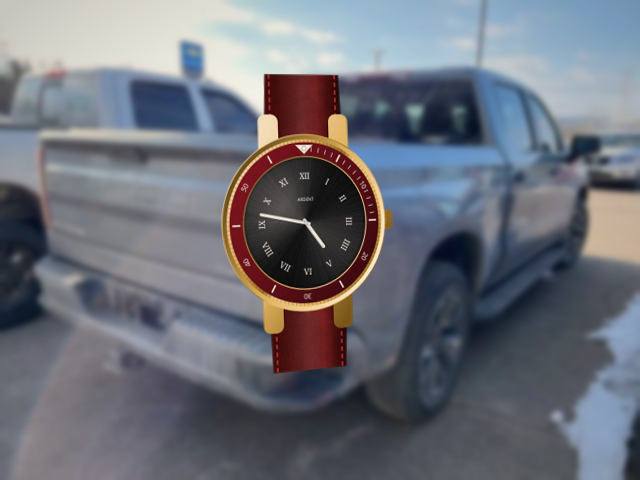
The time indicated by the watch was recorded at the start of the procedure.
4:47
